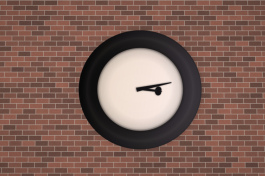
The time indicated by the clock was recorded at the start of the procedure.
3:13
